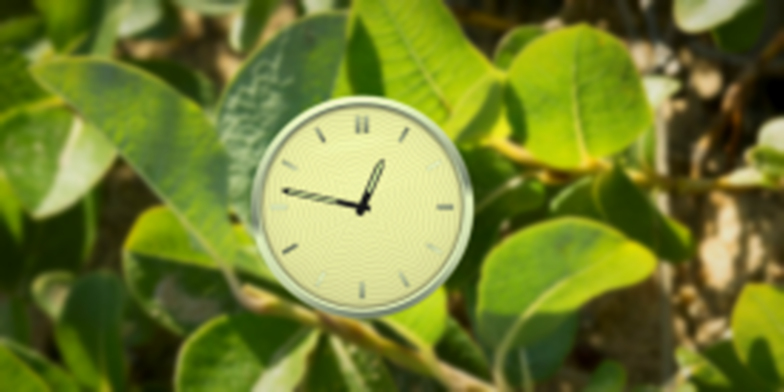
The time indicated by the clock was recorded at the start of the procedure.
12:47
